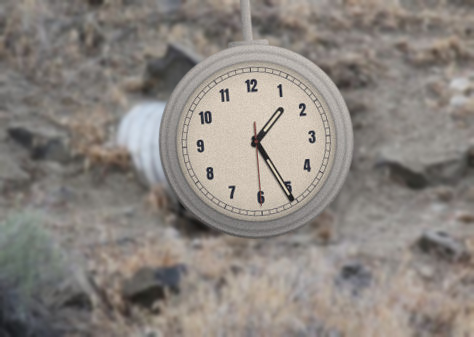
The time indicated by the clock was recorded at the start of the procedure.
1:25:30
